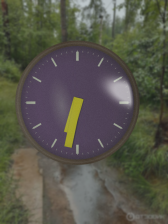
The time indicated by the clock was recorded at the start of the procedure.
6:32
